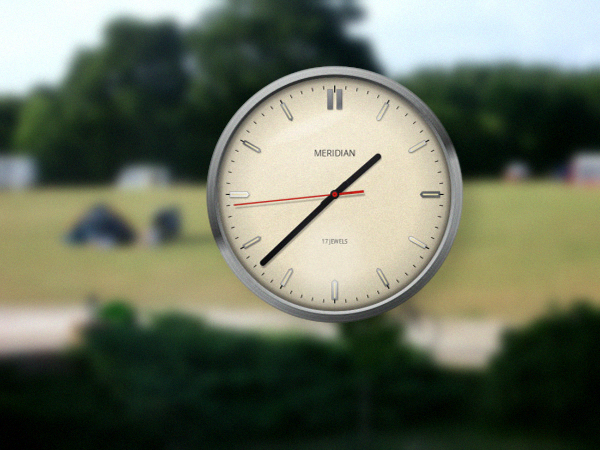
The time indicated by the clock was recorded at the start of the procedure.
1:37:44
